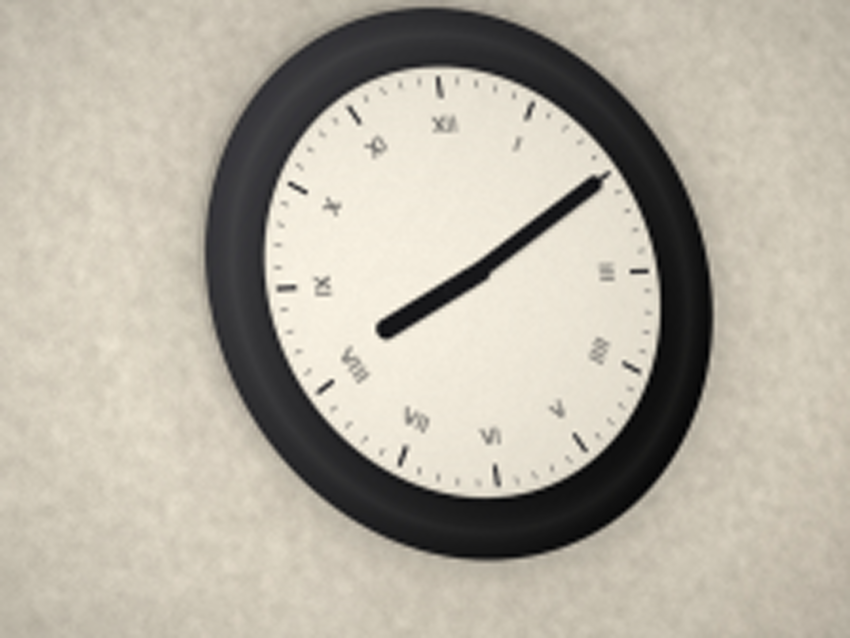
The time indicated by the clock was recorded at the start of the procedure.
8:10
